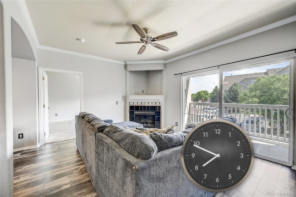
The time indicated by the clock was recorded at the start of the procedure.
7:49
